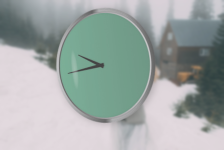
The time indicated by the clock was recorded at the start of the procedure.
9:43
